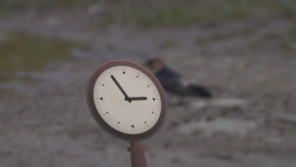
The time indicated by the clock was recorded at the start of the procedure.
2:55
